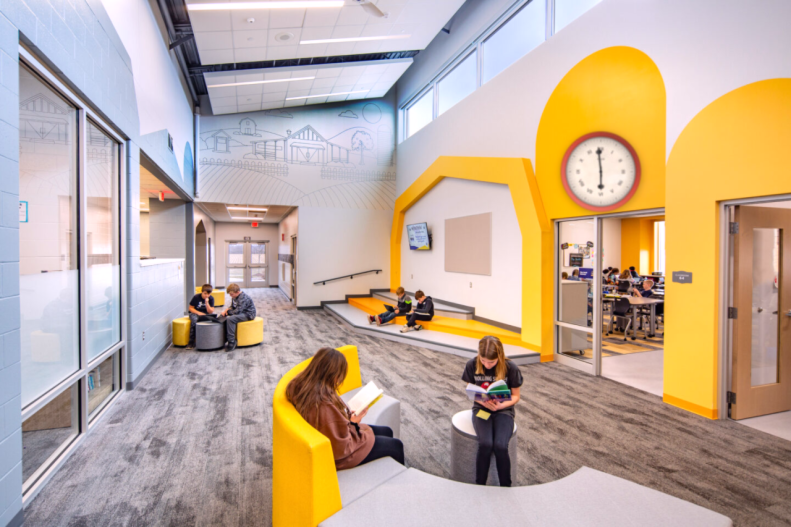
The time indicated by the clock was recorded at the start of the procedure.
5:59
